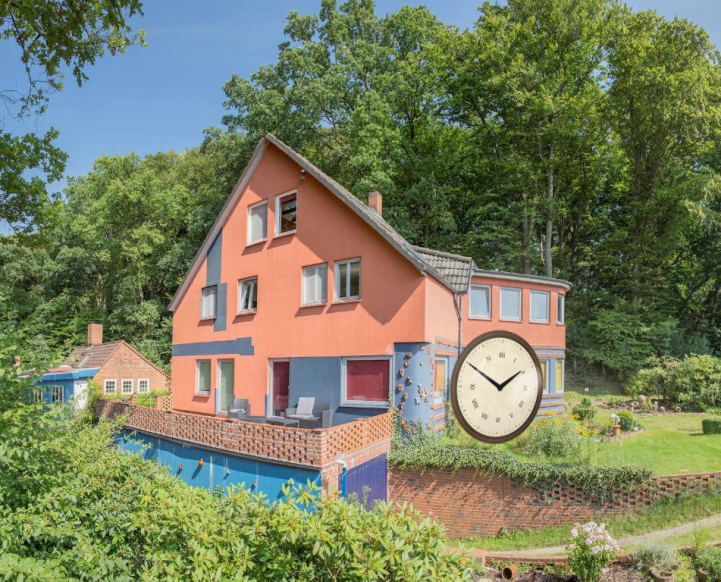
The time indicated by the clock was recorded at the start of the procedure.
1:50
